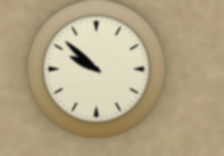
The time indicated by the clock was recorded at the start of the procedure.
9:52
